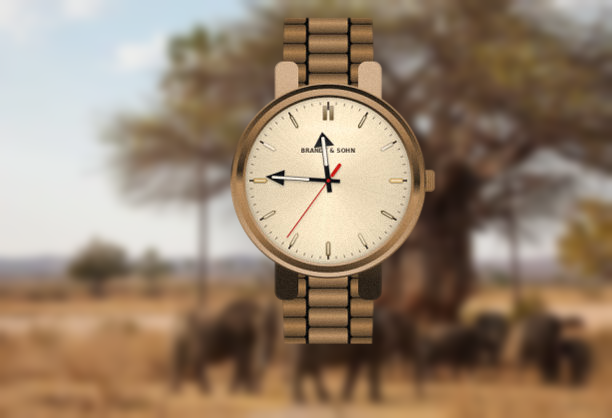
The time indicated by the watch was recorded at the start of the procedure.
11:45:36
